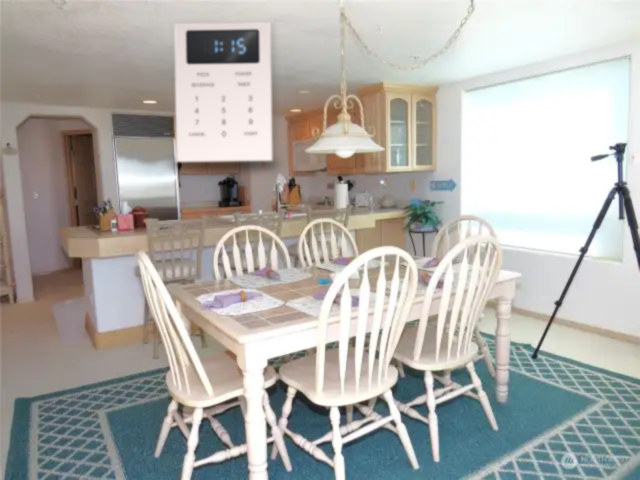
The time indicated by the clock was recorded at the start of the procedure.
1:15
